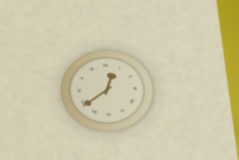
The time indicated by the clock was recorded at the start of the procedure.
12:39
